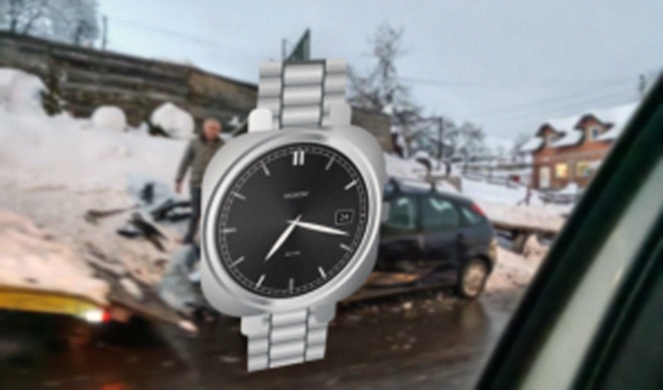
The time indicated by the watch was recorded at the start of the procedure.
7:18
